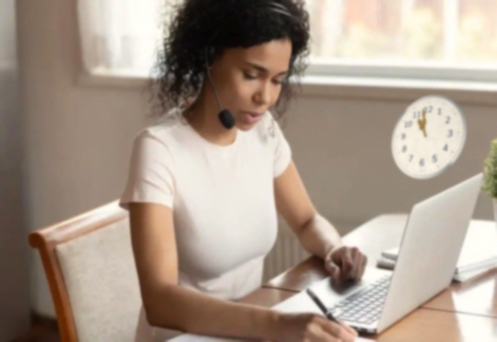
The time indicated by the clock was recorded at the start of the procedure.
10:58
